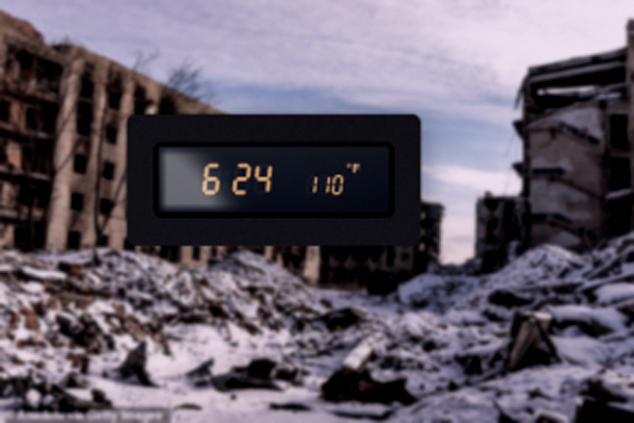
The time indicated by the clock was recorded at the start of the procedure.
6:24
